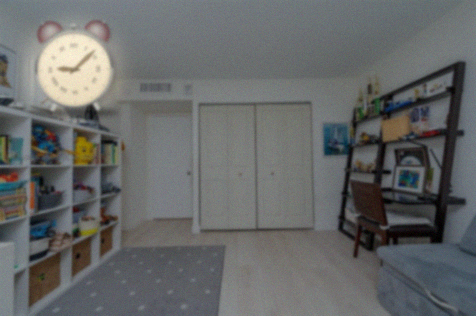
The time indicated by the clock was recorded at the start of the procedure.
9:08
